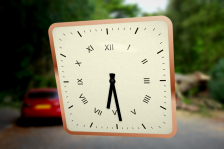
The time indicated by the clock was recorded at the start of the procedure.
6:29
